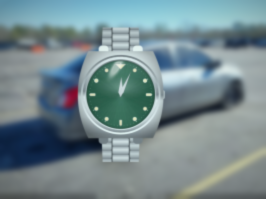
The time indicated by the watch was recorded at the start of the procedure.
12:04
